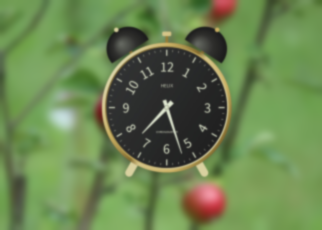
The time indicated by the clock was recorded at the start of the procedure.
7:27
